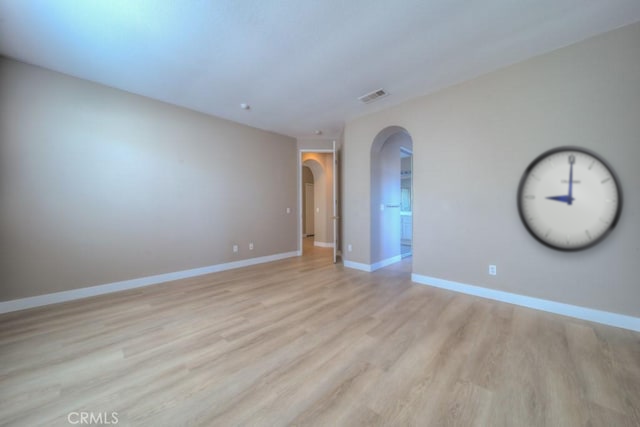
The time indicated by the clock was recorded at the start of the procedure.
9:00
